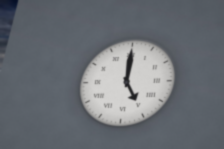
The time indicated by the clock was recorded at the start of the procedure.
5:00
